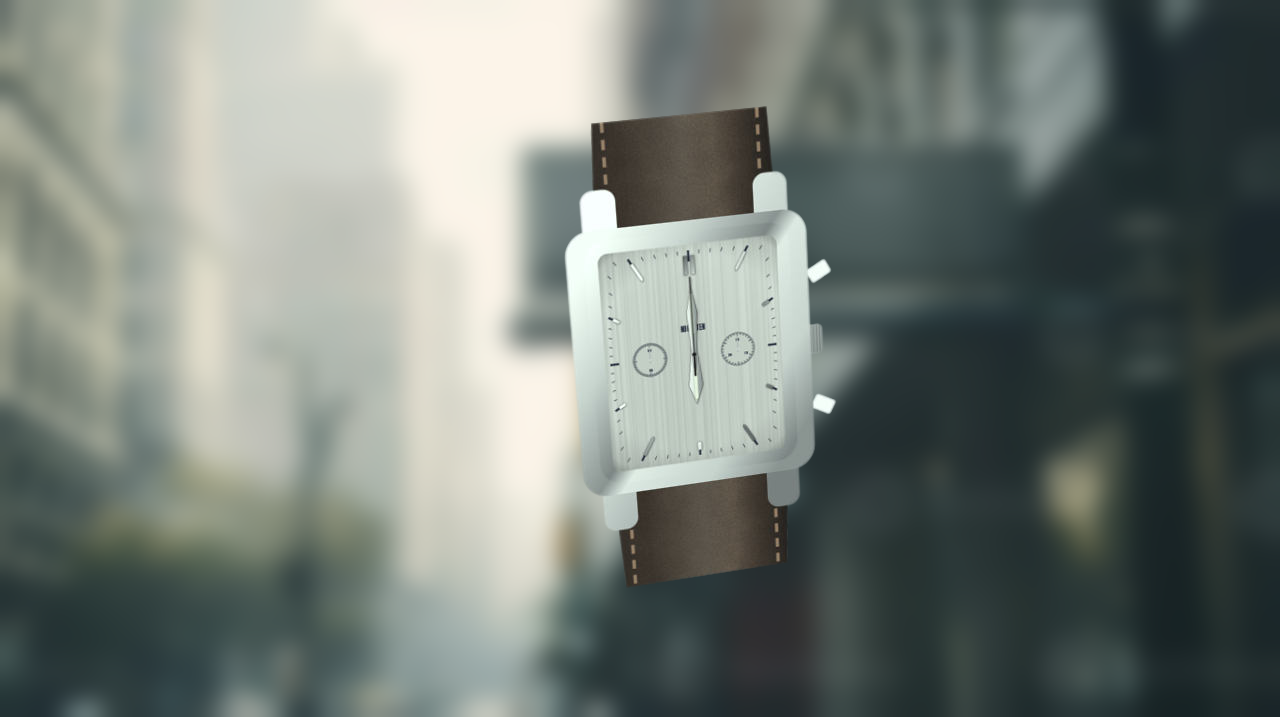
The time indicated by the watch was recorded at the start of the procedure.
6:00
